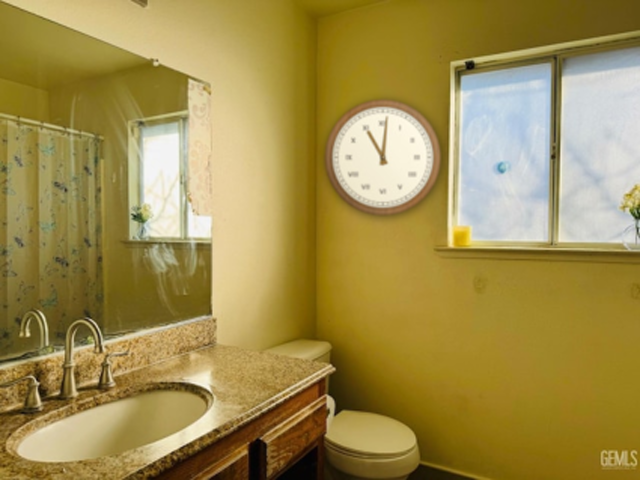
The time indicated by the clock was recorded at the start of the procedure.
11:01
